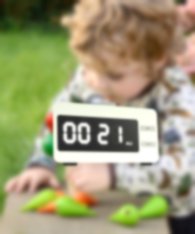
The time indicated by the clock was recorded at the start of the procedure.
0:21
